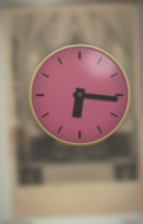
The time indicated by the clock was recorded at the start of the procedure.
6:16
